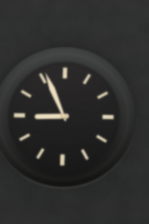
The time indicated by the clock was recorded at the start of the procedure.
8:56
